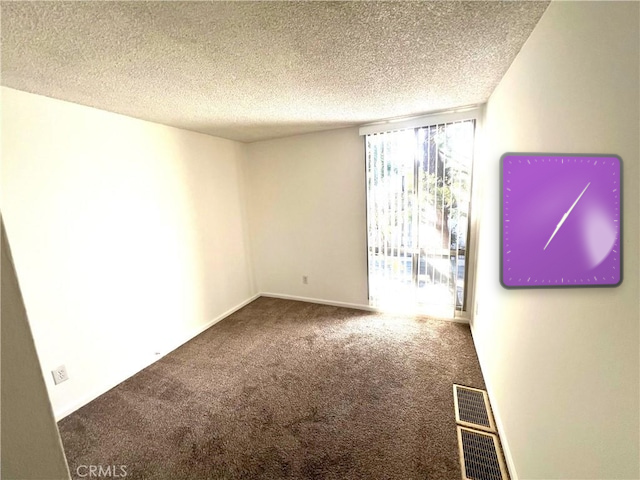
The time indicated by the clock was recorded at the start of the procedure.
7:06
